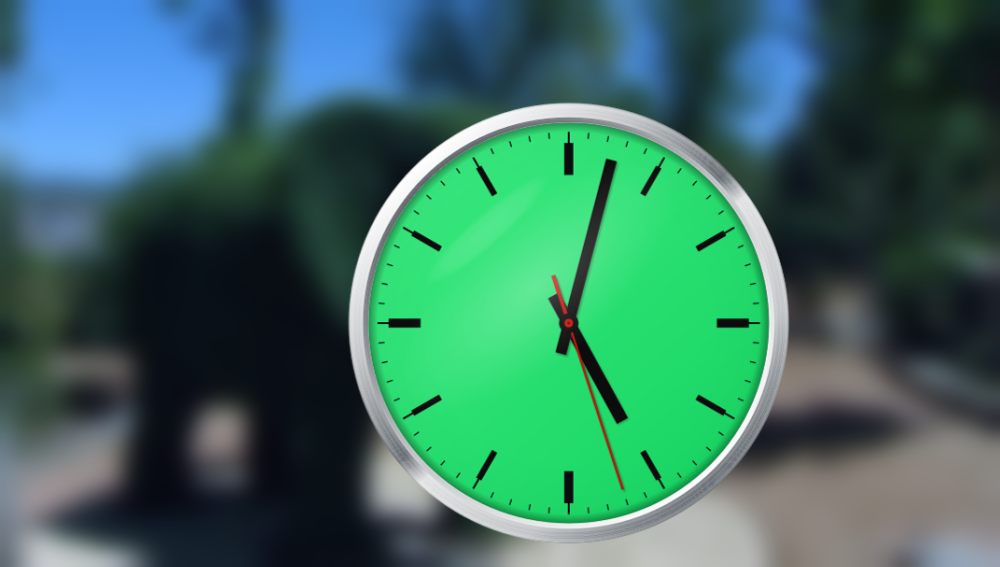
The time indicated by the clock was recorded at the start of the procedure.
5:02:27
